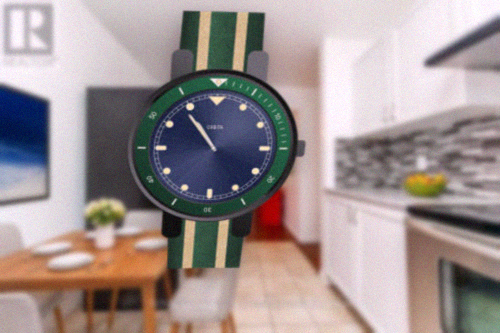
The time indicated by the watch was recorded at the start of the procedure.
10:54
